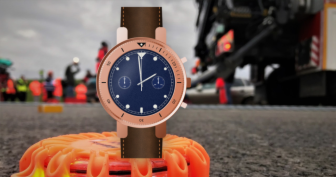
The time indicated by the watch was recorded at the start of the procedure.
1:59
